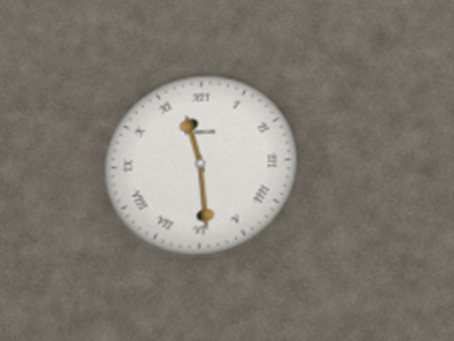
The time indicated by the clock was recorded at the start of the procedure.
11:29
